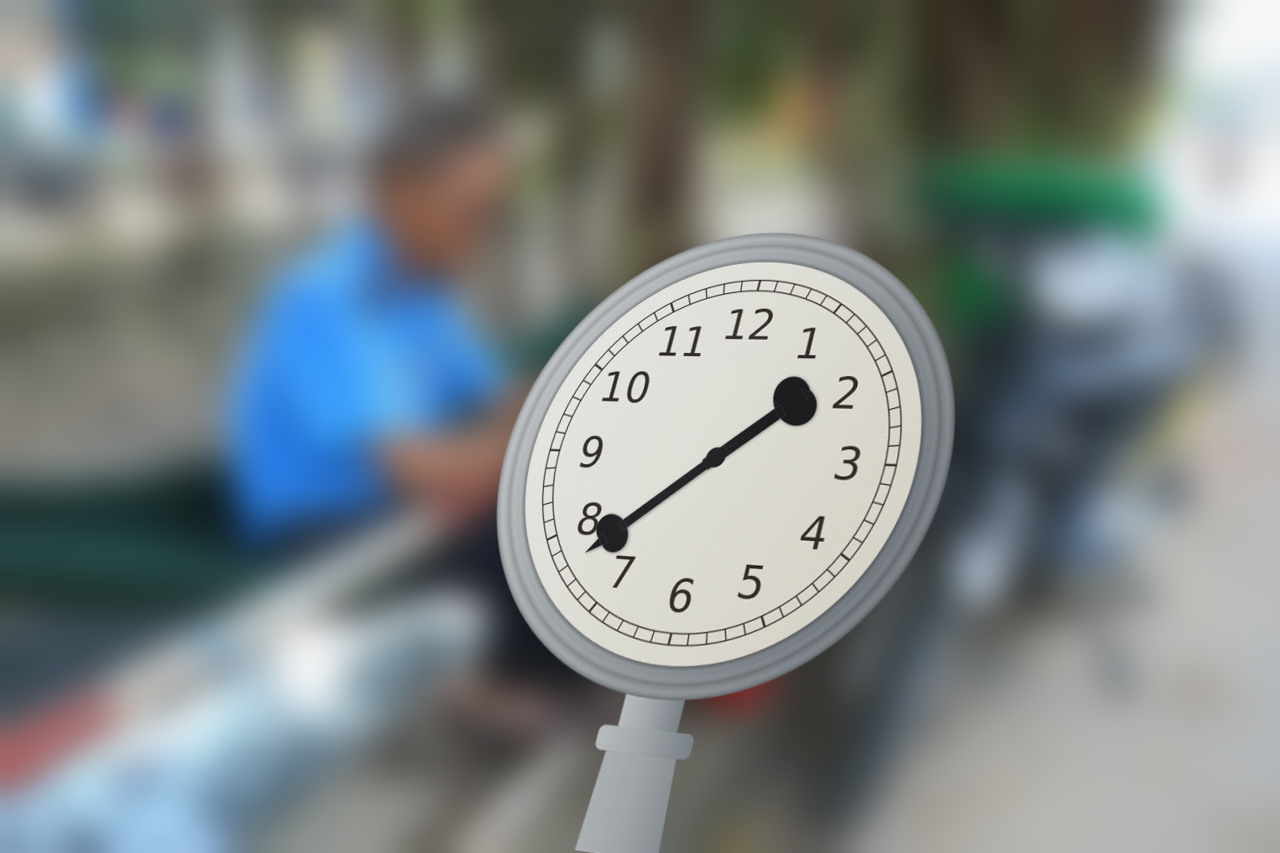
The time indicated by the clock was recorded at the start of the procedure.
1:38
